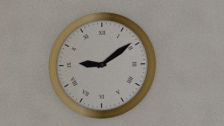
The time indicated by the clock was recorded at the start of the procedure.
9:09
